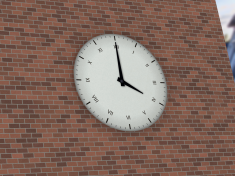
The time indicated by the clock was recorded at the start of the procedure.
4:00
